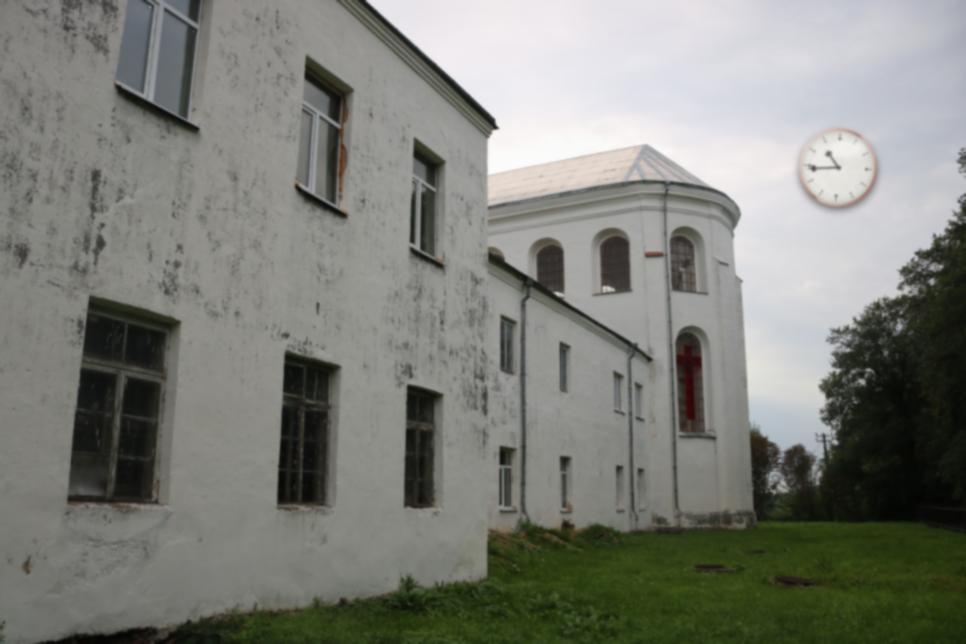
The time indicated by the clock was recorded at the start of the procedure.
10:44
